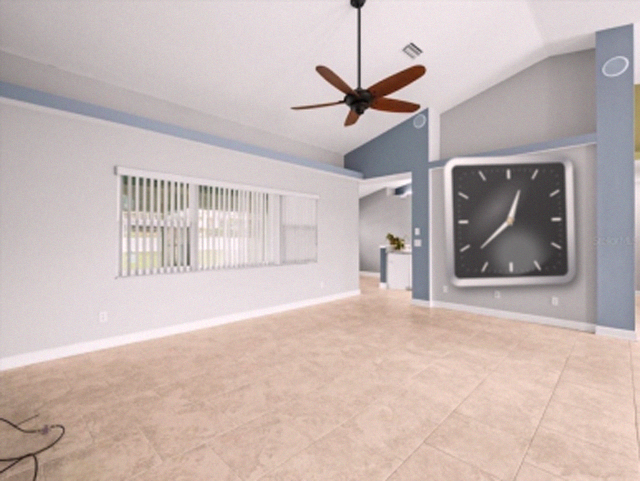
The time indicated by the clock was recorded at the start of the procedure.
12:38
